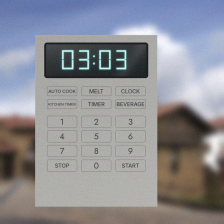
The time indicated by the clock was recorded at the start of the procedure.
3:03
